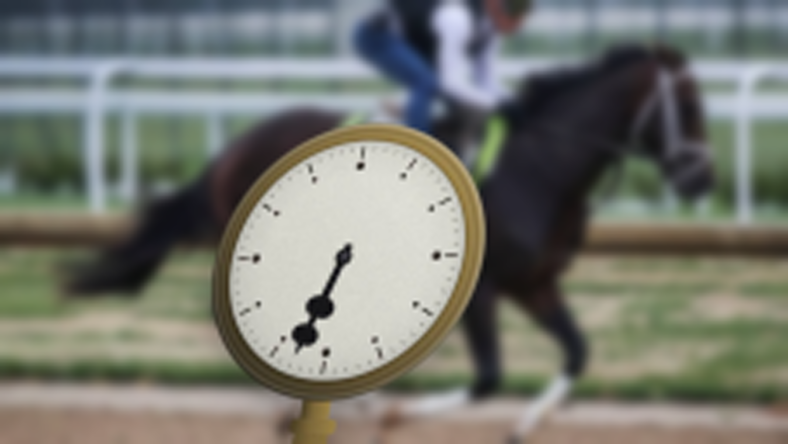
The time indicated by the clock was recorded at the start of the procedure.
6:33
